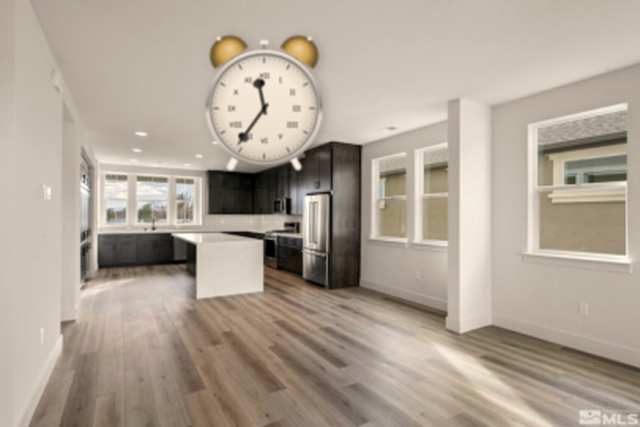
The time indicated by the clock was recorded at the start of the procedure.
11:36
